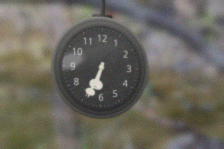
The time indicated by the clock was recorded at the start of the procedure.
6:34
